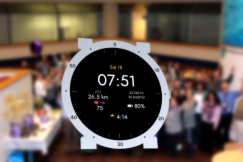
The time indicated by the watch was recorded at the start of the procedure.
7:51
